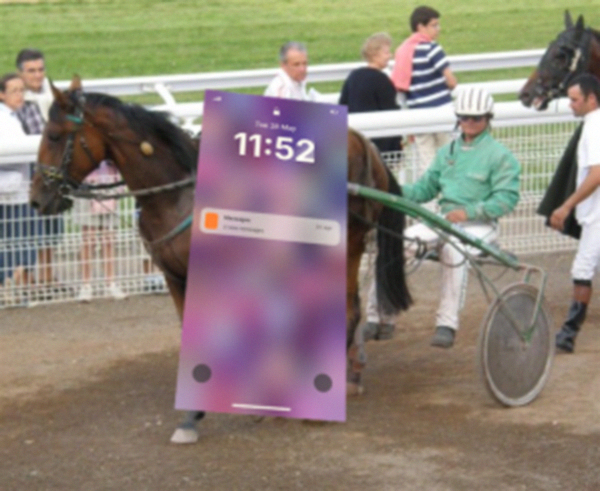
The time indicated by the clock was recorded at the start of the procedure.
11:52
